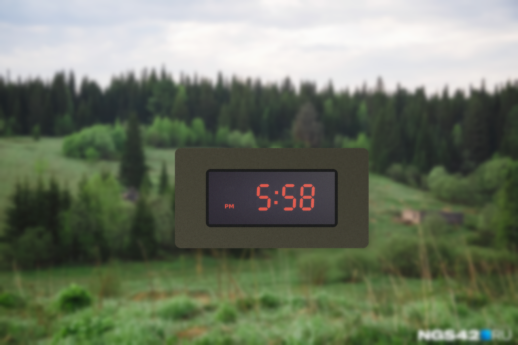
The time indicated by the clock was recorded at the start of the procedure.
5:58
